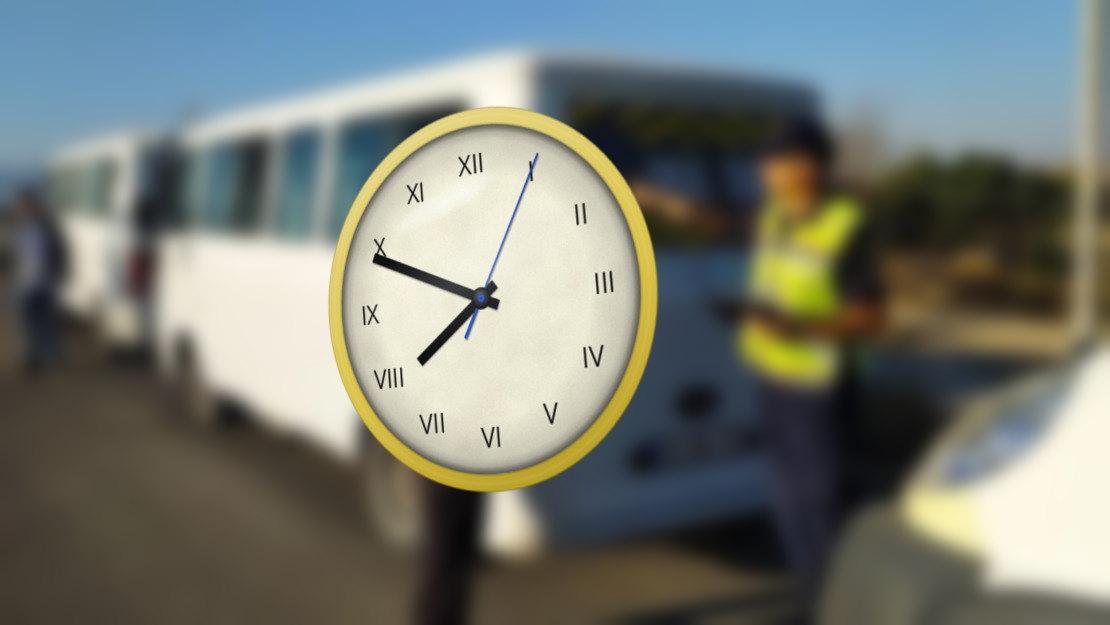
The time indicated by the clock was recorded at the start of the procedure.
7:49:05
